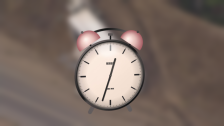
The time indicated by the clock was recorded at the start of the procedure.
12:33
